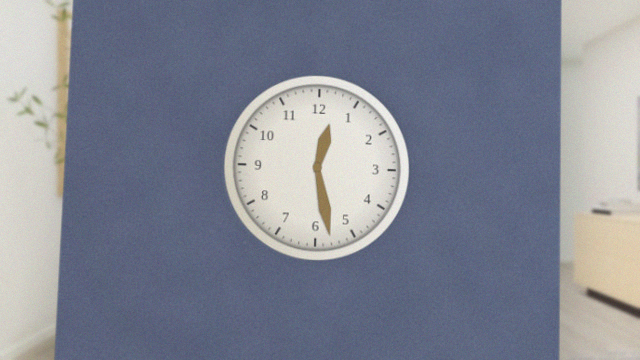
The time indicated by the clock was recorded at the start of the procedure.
12:28
